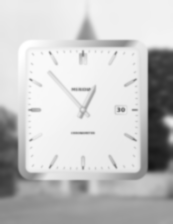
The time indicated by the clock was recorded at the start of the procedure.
12:53
